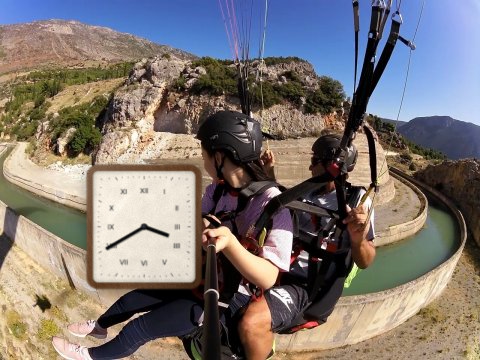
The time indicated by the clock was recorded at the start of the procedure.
3:40
